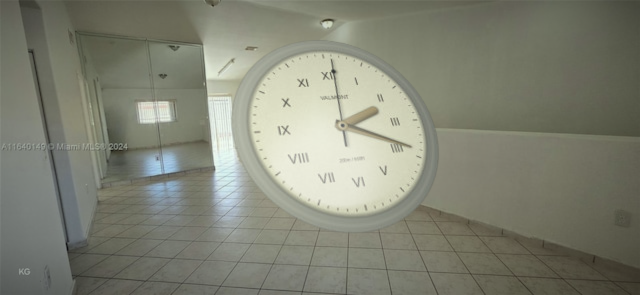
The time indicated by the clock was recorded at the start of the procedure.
2:19:01
